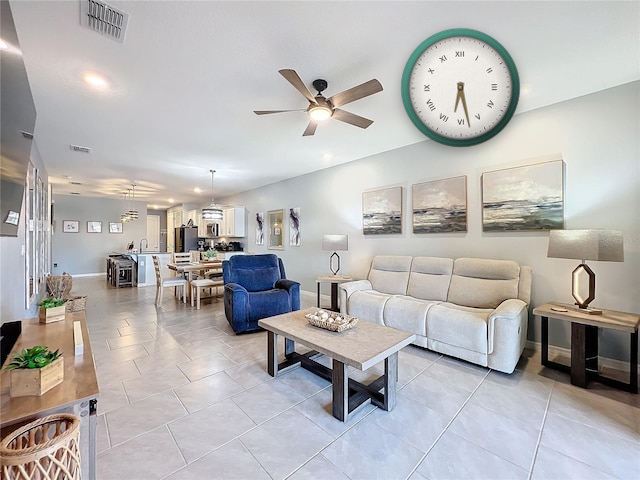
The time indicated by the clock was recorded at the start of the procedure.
6:28
